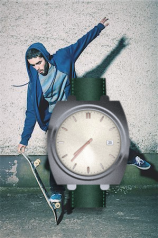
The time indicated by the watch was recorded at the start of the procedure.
7:37
